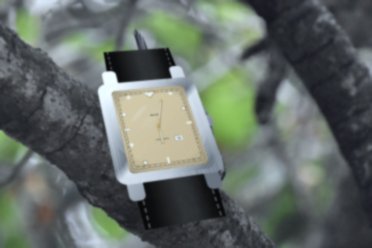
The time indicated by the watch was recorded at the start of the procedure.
6:03
